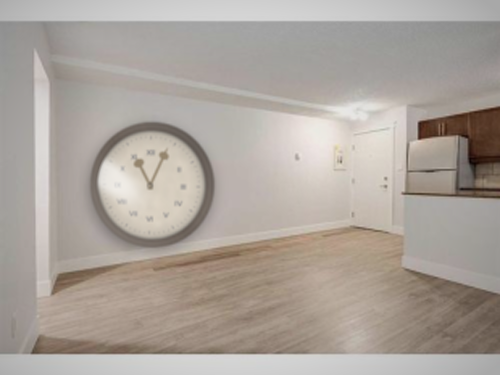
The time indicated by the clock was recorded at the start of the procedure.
11:04
